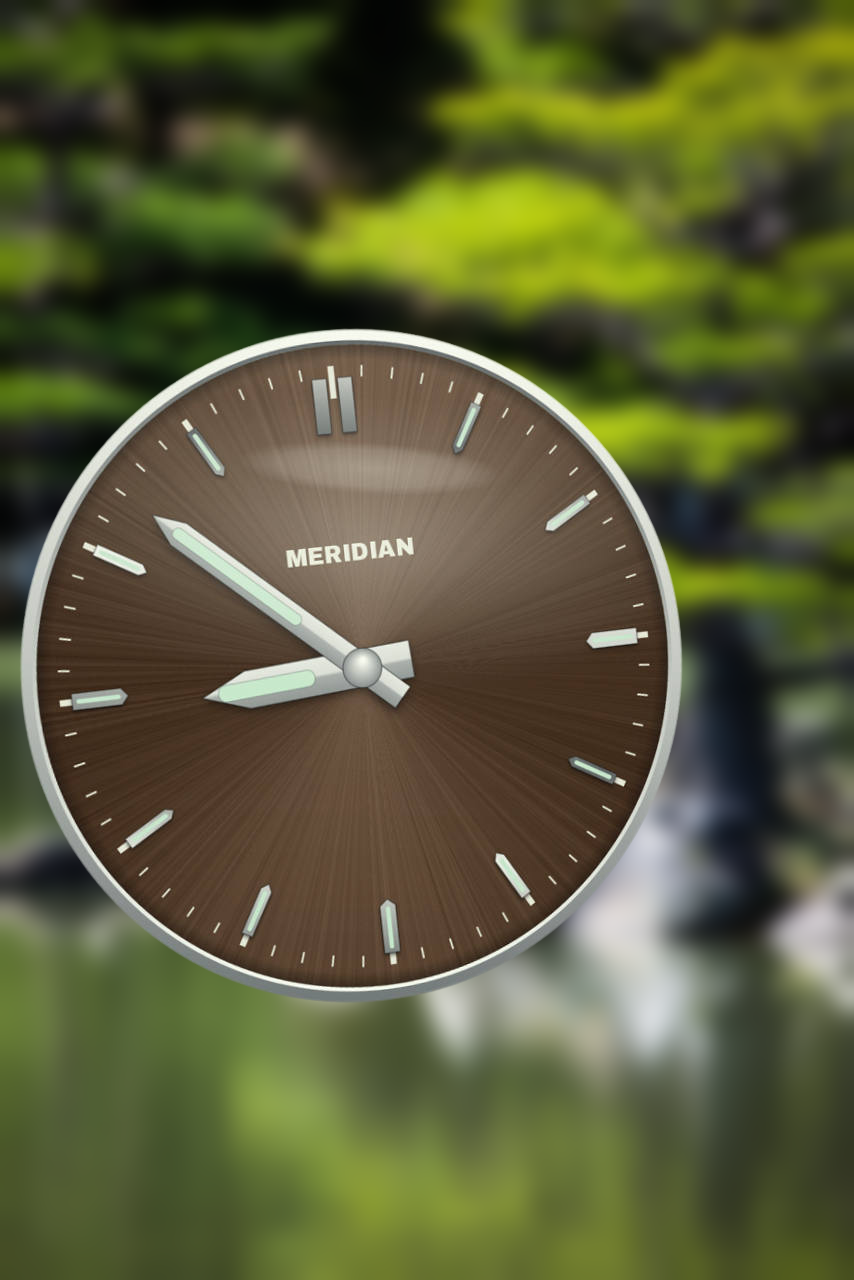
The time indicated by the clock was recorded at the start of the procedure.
8:52
